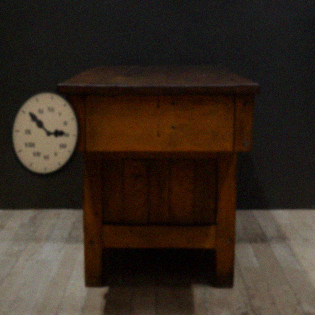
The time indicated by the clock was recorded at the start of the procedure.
2:51
